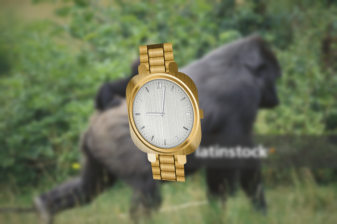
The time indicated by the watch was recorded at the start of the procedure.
9:02
